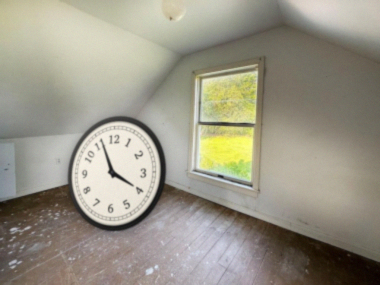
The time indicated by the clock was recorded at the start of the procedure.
3:56
